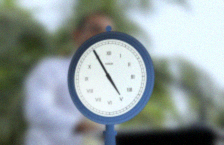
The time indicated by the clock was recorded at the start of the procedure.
4:55
